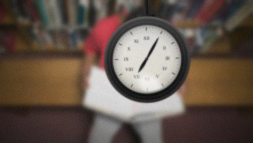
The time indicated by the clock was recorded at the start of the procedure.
7:05
